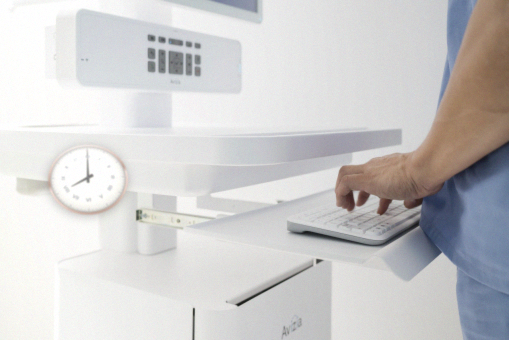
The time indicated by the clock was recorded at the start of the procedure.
8:00
